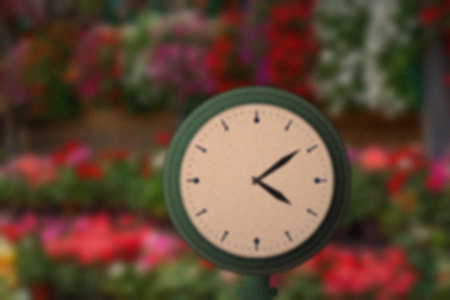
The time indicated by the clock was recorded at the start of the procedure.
4:09
